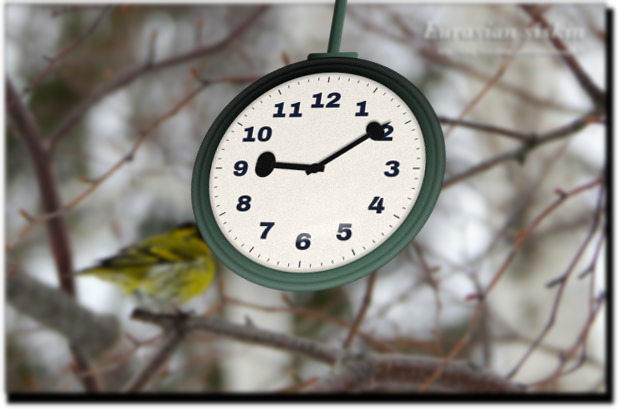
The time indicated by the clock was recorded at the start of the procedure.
9:09
